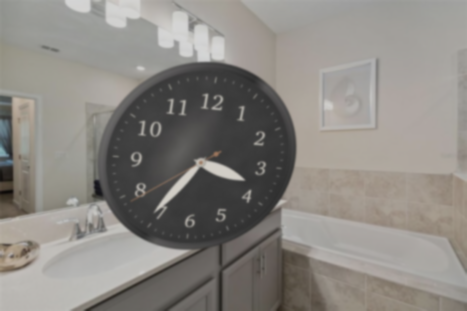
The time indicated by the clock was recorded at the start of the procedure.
3:35:39
